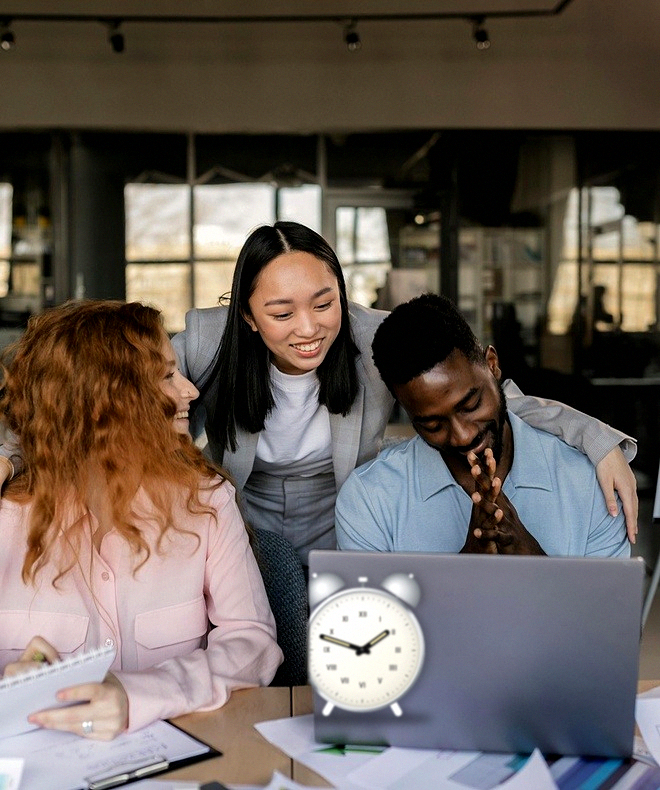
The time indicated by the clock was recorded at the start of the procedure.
1:48
